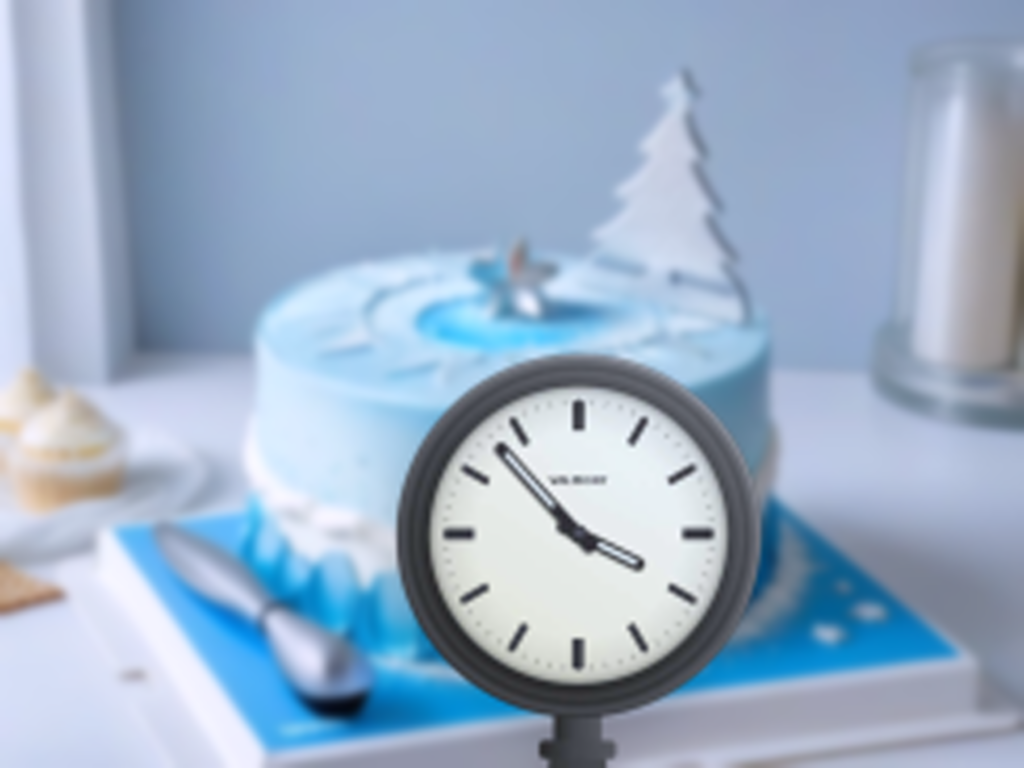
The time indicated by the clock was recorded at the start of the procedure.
3:53
